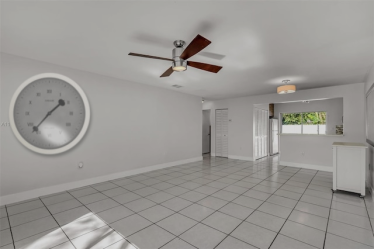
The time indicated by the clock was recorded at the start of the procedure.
1:37
